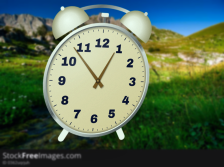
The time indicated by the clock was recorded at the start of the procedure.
12:53
